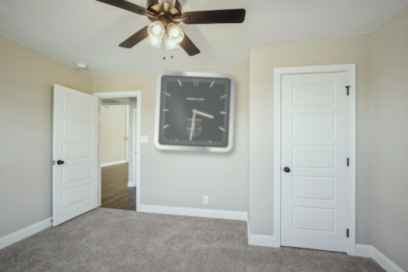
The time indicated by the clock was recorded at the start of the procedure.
3:31
